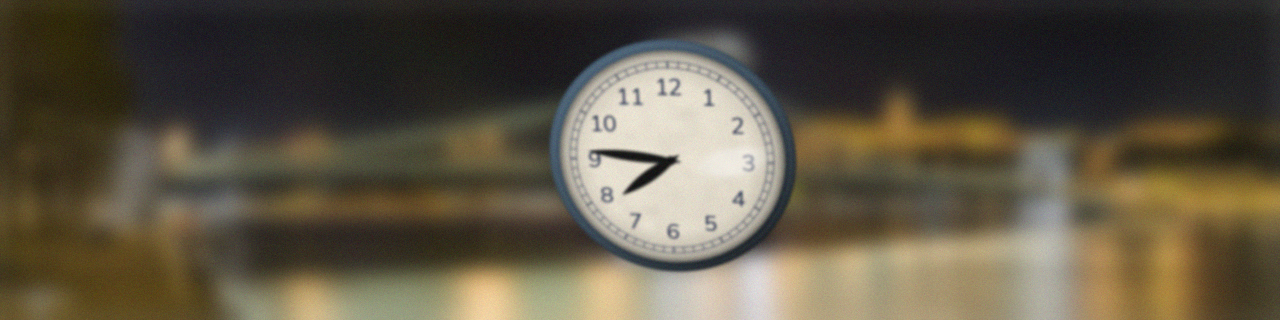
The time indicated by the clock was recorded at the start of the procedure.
7:46
